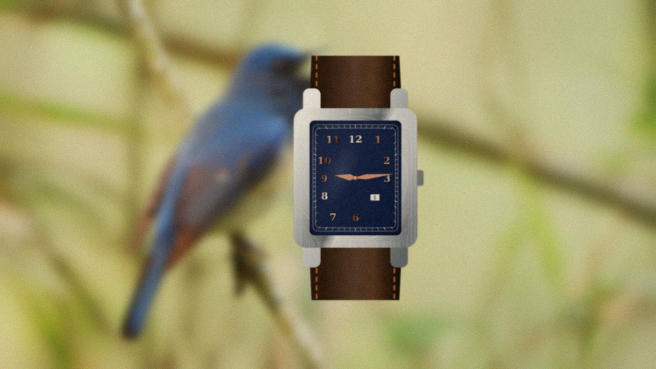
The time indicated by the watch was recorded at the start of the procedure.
9:14
